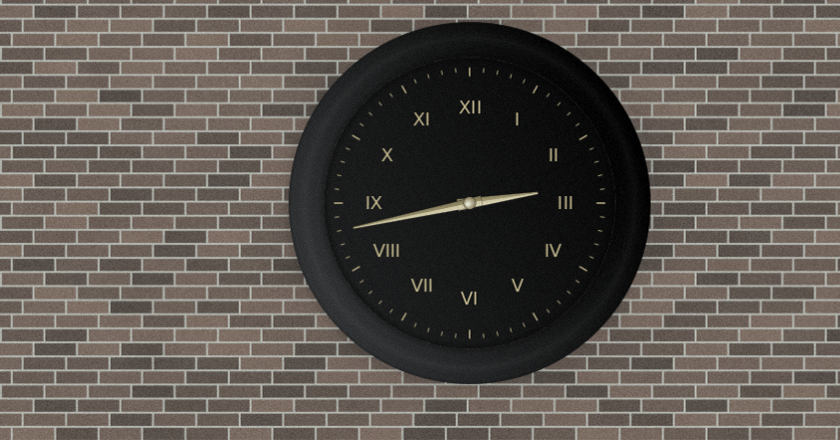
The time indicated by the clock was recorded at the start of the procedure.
2:43
